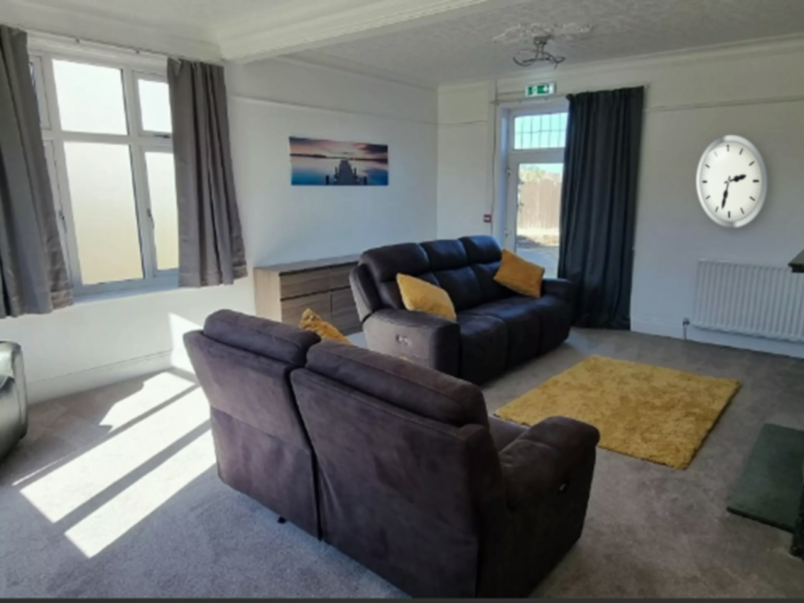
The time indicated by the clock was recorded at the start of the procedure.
2:33
